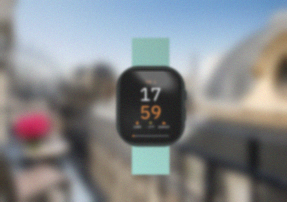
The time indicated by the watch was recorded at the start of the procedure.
17:59
